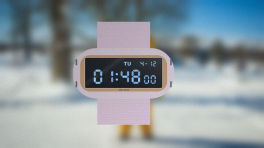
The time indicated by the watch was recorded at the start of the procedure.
1:48:00
